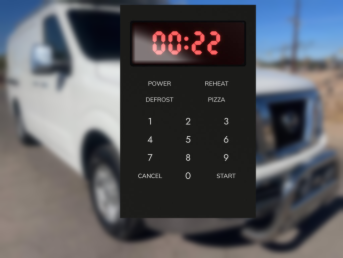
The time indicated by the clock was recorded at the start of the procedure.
0:22
